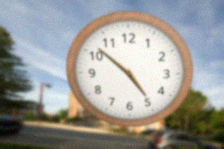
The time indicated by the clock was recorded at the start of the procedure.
4:52
